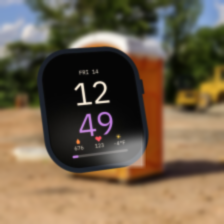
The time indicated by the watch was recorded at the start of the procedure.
12:49
